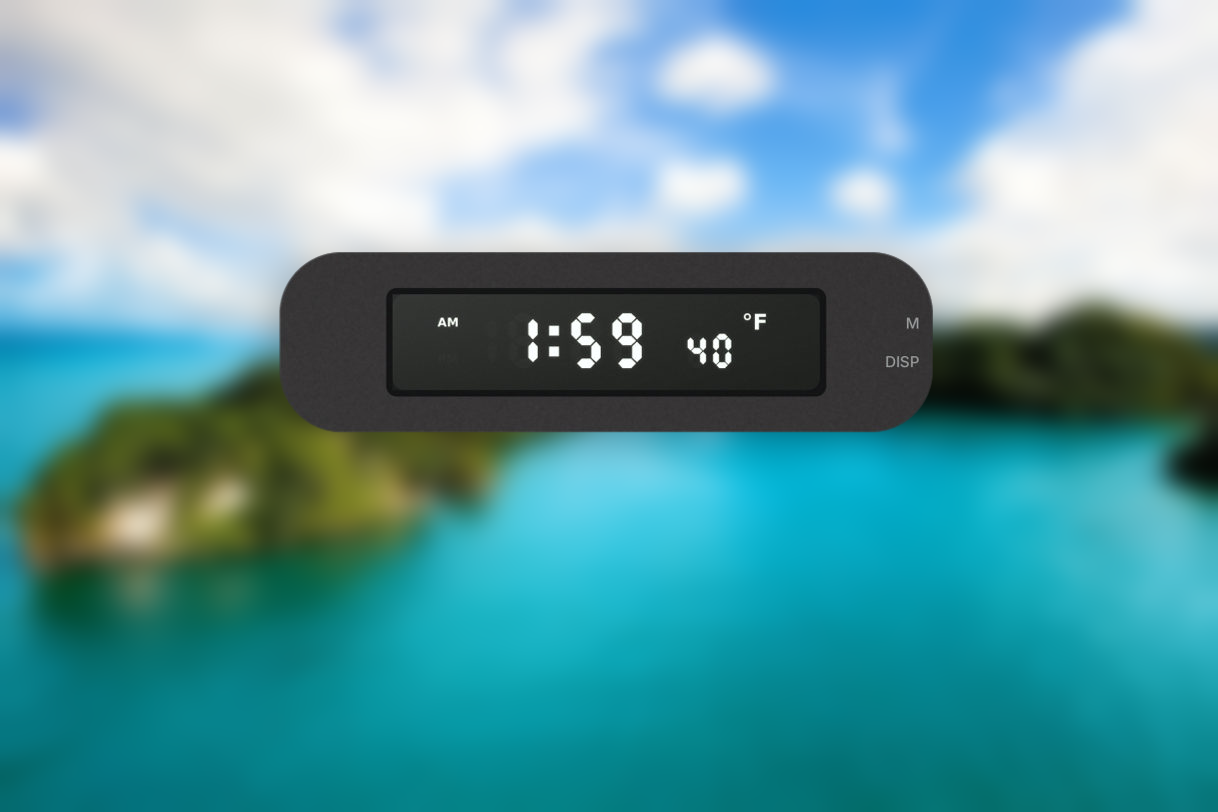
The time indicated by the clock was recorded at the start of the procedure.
1:59
